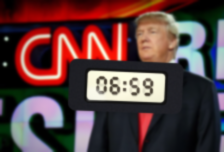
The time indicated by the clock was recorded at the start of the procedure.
6:59
